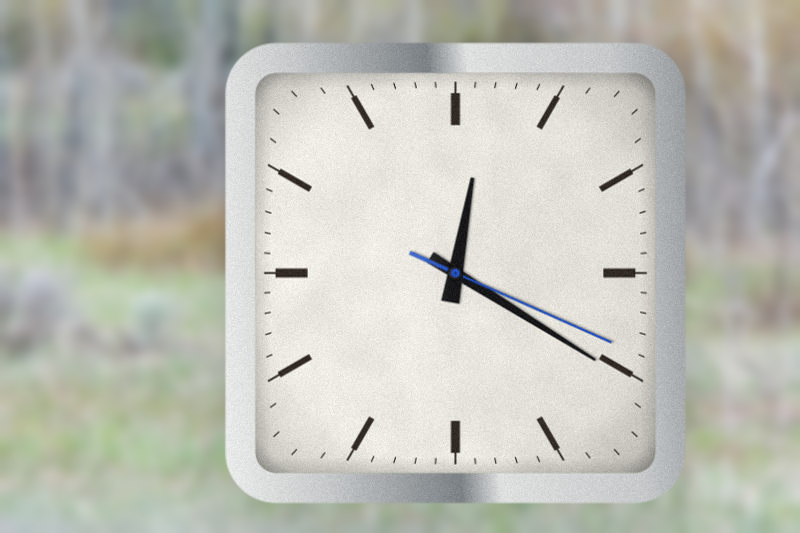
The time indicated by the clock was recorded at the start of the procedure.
12:20:19
